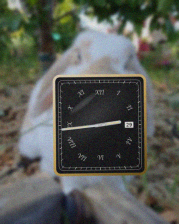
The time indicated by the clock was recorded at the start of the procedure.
2:44
